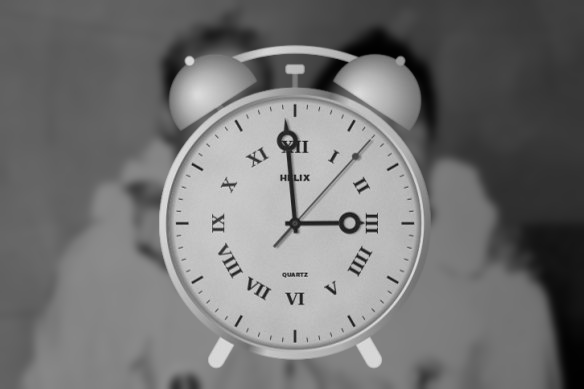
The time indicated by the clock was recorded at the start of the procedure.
2:59:07
